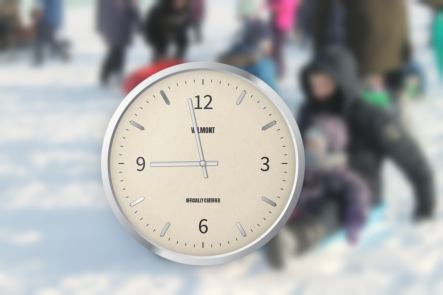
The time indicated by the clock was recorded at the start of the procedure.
8:58
